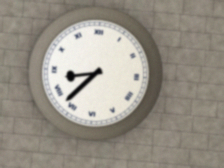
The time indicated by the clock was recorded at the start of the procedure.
8:37
